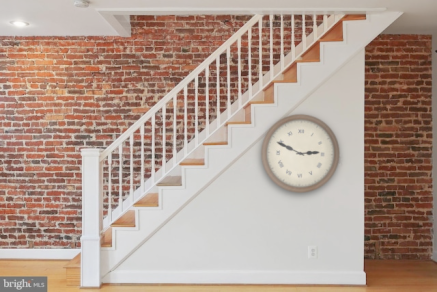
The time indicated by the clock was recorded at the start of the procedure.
2:49
